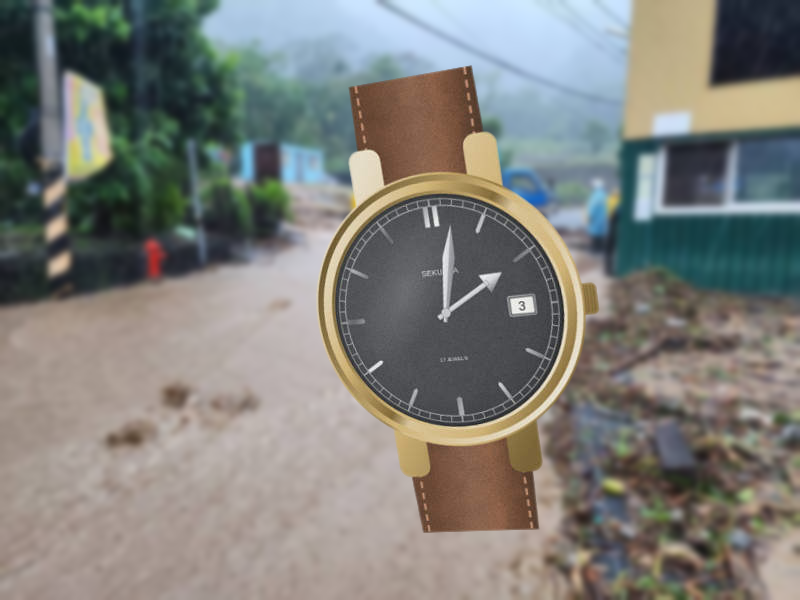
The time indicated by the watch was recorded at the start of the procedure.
2:02
